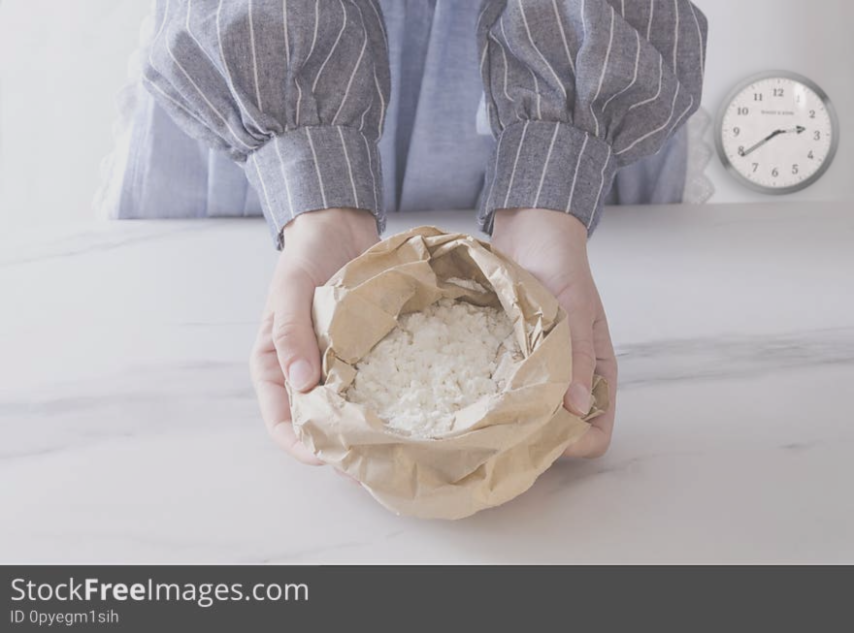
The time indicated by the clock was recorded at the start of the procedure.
2:39
